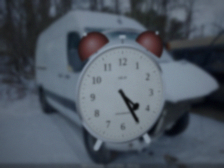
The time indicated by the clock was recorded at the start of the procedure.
4:25
